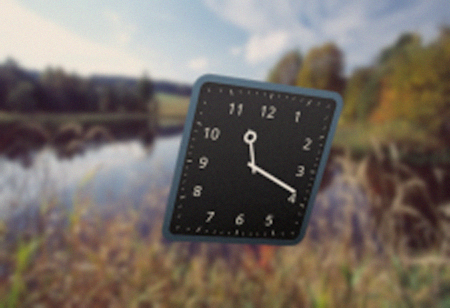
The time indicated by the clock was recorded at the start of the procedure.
11:19
